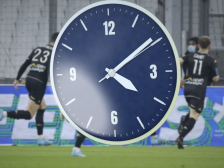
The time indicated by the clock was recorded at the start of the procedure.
4:09:10
